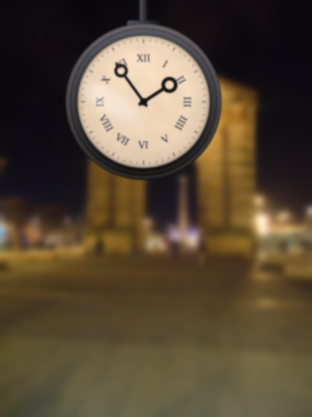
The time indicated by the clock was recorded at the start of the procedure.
1:54
